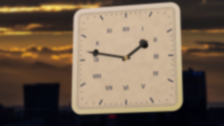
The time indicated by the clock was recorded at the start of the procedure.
1:47
